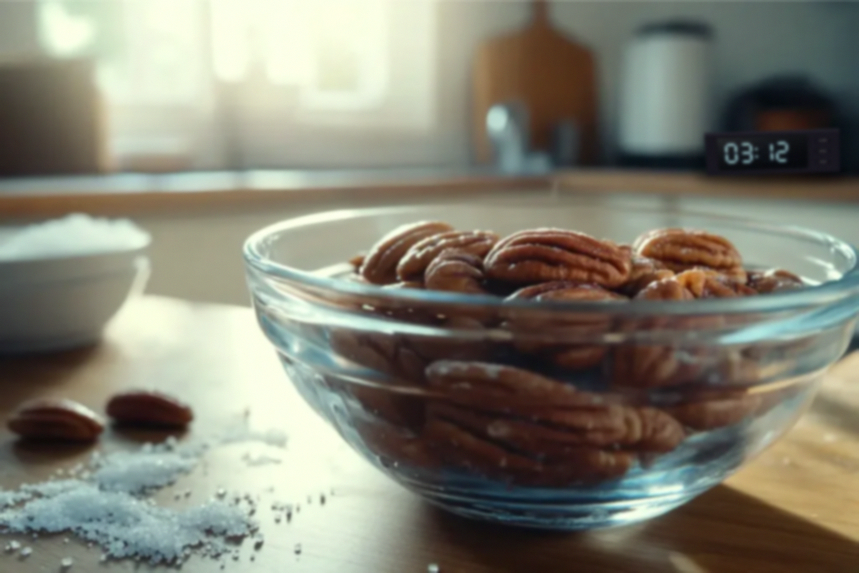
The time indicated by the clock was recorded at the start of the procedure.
3:12
